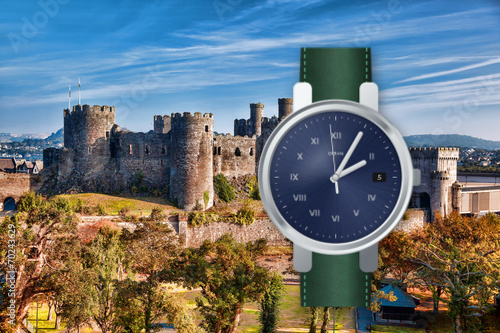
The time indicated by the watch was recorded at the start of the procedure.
2:04:59
